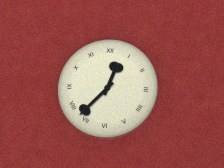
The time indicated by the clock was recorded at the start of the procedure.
12:37
